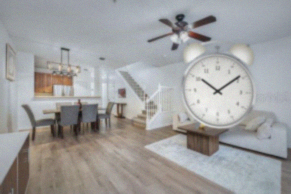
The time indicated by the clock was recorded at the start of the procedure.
10:09
